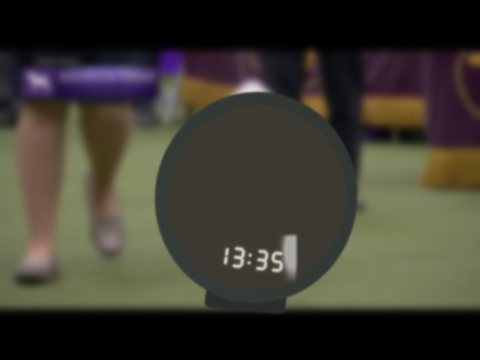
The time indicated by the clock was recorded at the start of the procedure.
13:35
